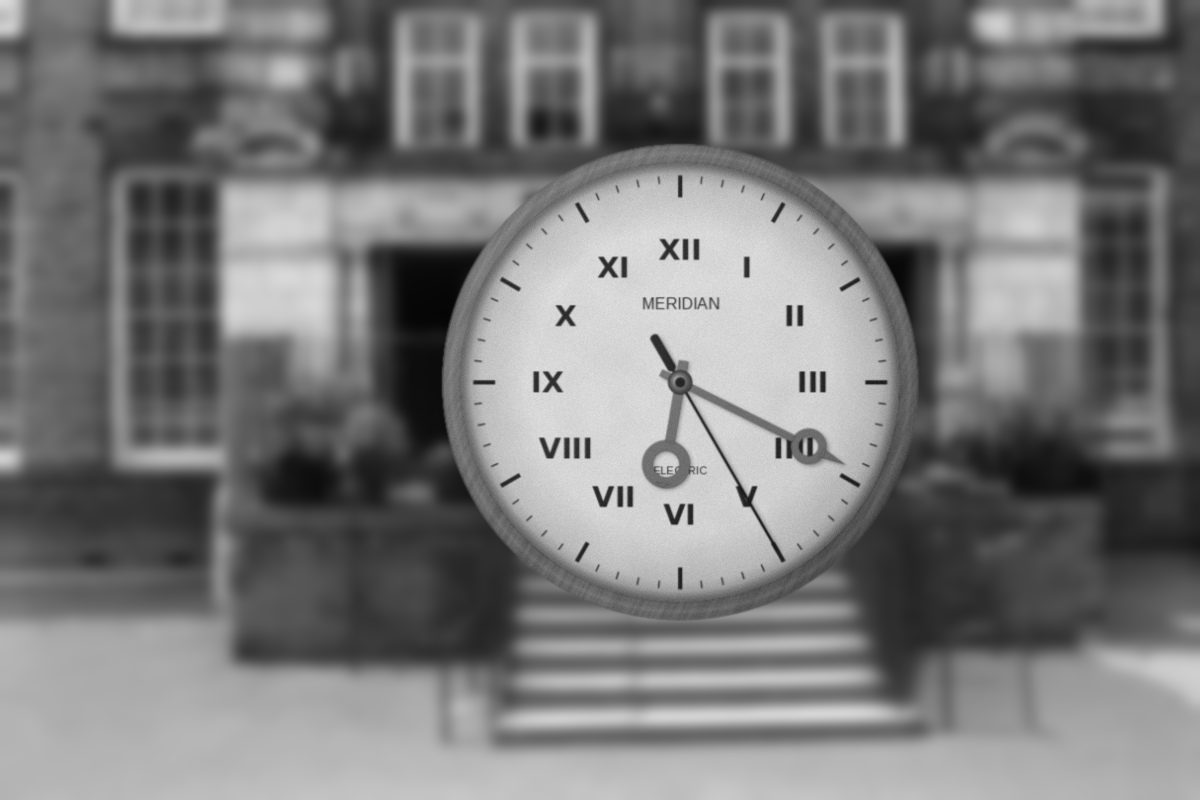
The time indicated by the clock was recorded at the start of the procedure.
6:19:25
